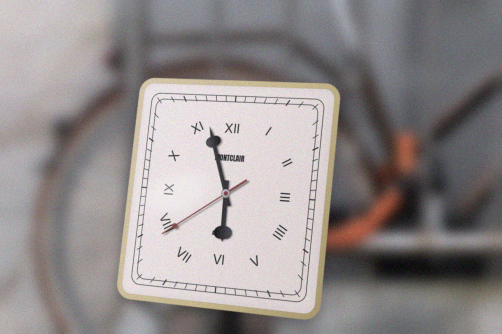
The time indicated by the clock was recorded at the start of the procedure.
5:56:39
